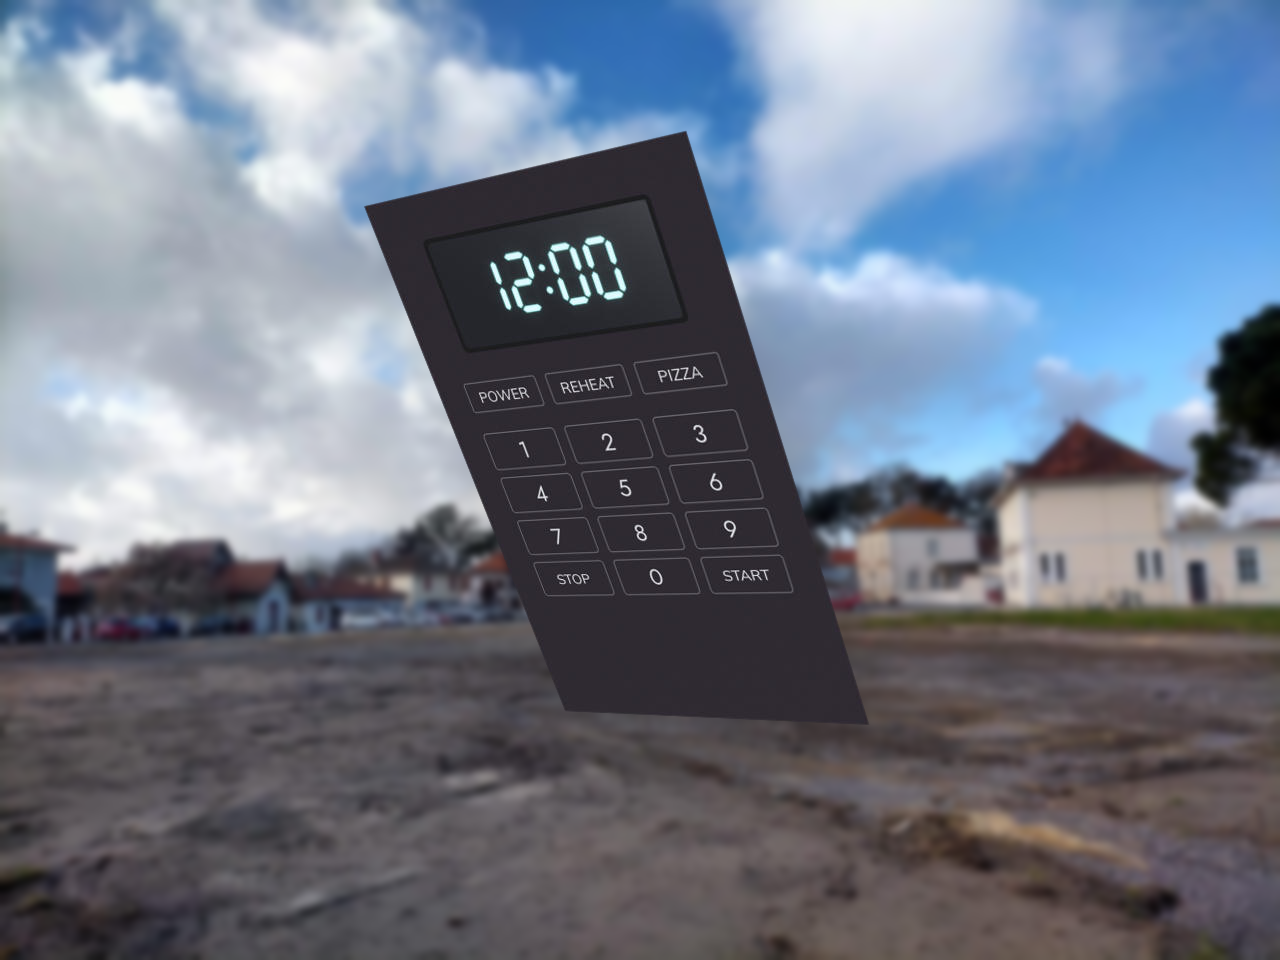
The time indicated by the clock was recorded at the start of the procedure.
12:00
